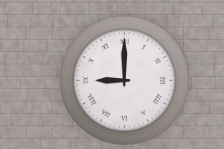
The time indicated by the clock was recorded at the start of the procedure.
9:00
